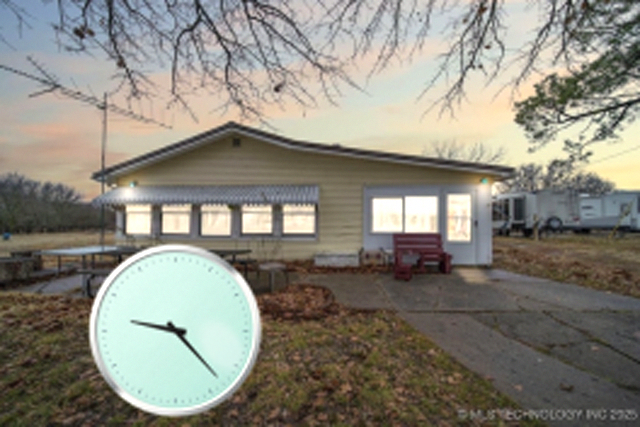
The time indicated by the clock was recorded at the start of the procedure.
9:23
